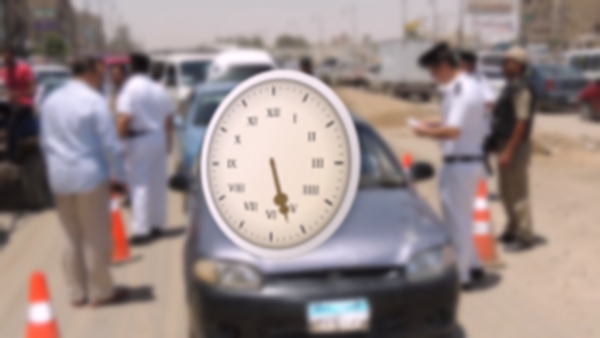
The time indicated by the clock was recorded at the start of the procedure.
5:27
